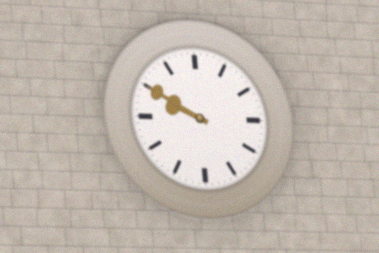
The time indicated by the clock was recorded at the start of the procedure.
9:50
